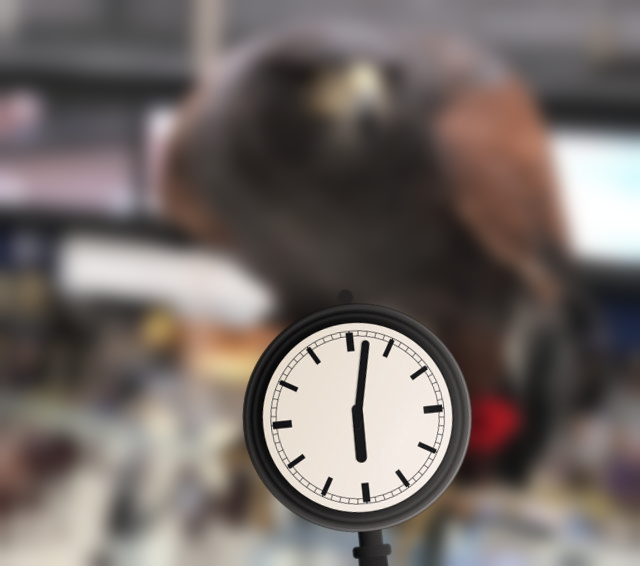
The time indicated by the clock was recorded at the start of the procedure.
6:02
